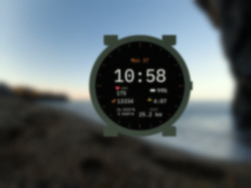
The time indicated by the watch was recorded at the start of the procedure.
10:58
